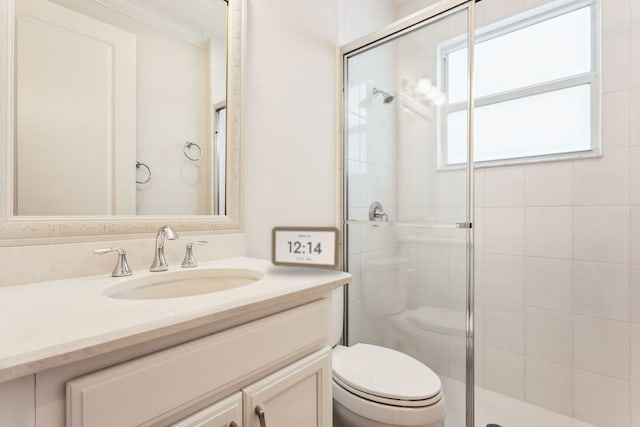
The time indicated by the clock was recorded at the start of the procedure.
12:14
